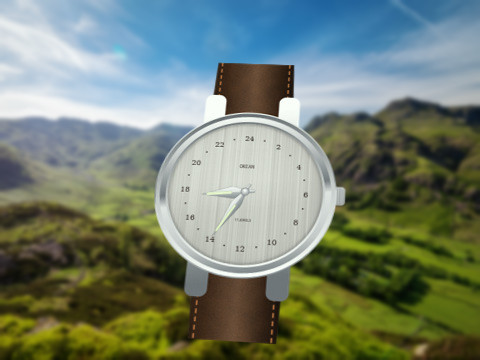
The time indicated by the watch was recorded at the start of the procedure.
17:35
